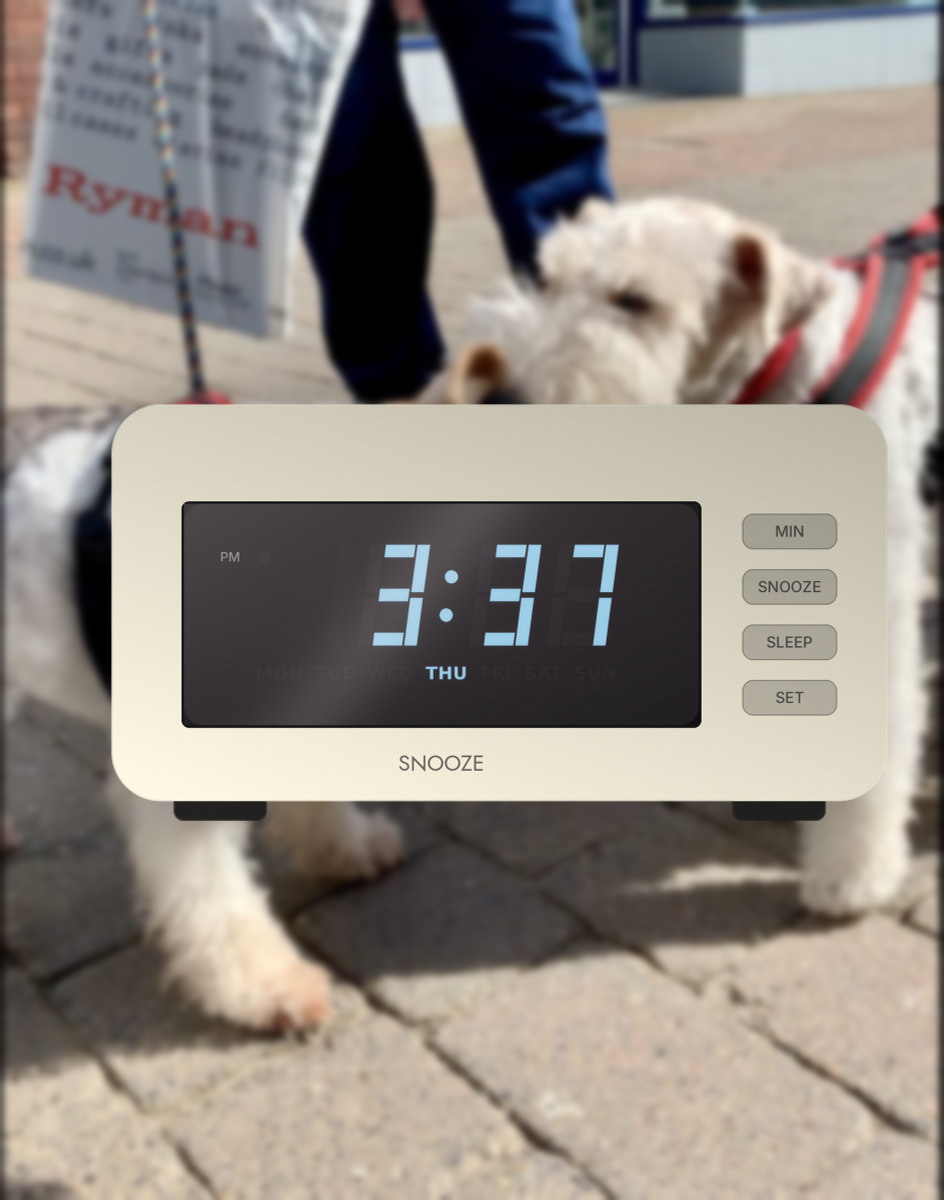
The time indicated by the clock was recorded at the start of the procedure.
3:37
